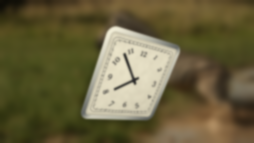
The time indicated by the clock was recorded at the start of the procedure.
7:53
